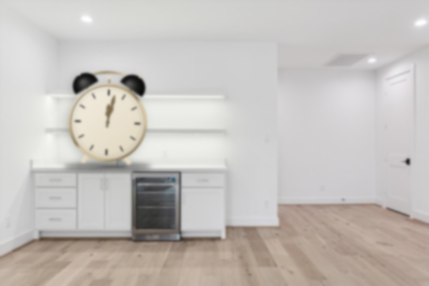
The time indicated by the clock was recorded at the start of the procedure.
12:02
